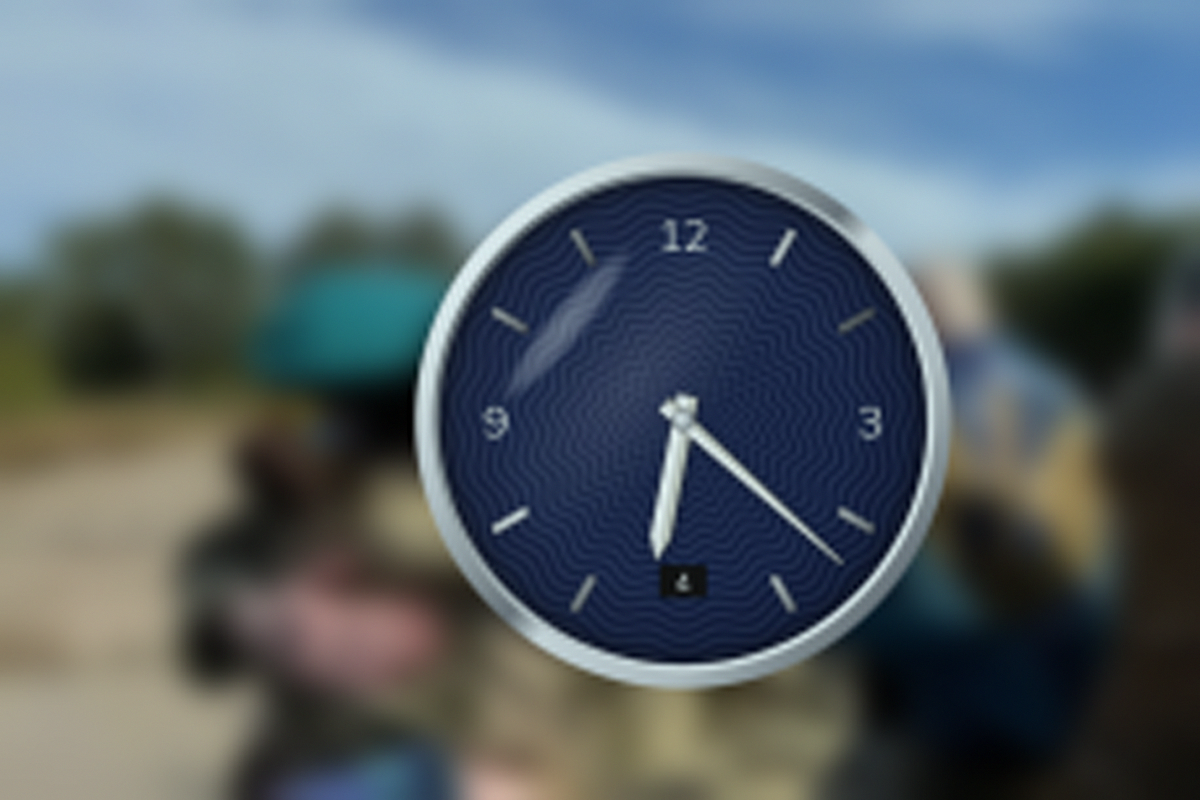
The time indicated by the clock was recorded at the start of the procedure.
6:22
